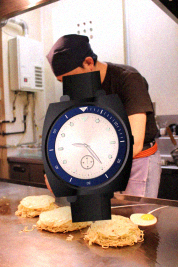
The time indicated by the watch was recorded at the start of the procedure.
9:24
